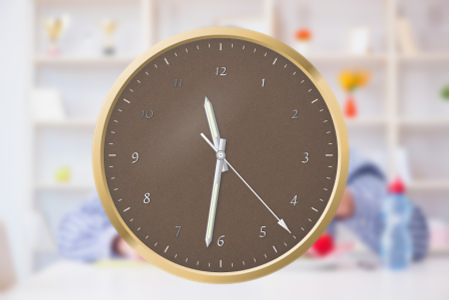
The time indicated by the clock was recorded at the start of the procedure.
11:31:23
